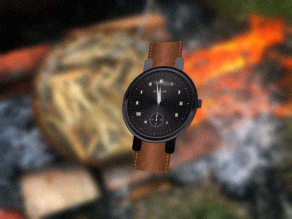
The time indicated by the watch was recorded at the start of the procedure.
11:58
